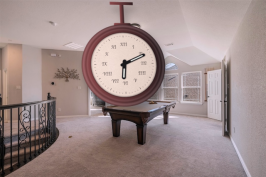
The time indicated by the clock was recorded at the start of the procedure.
6:11
